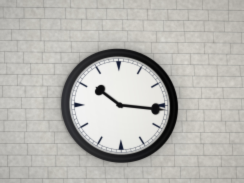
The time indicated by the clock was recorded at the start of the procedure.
10:16
